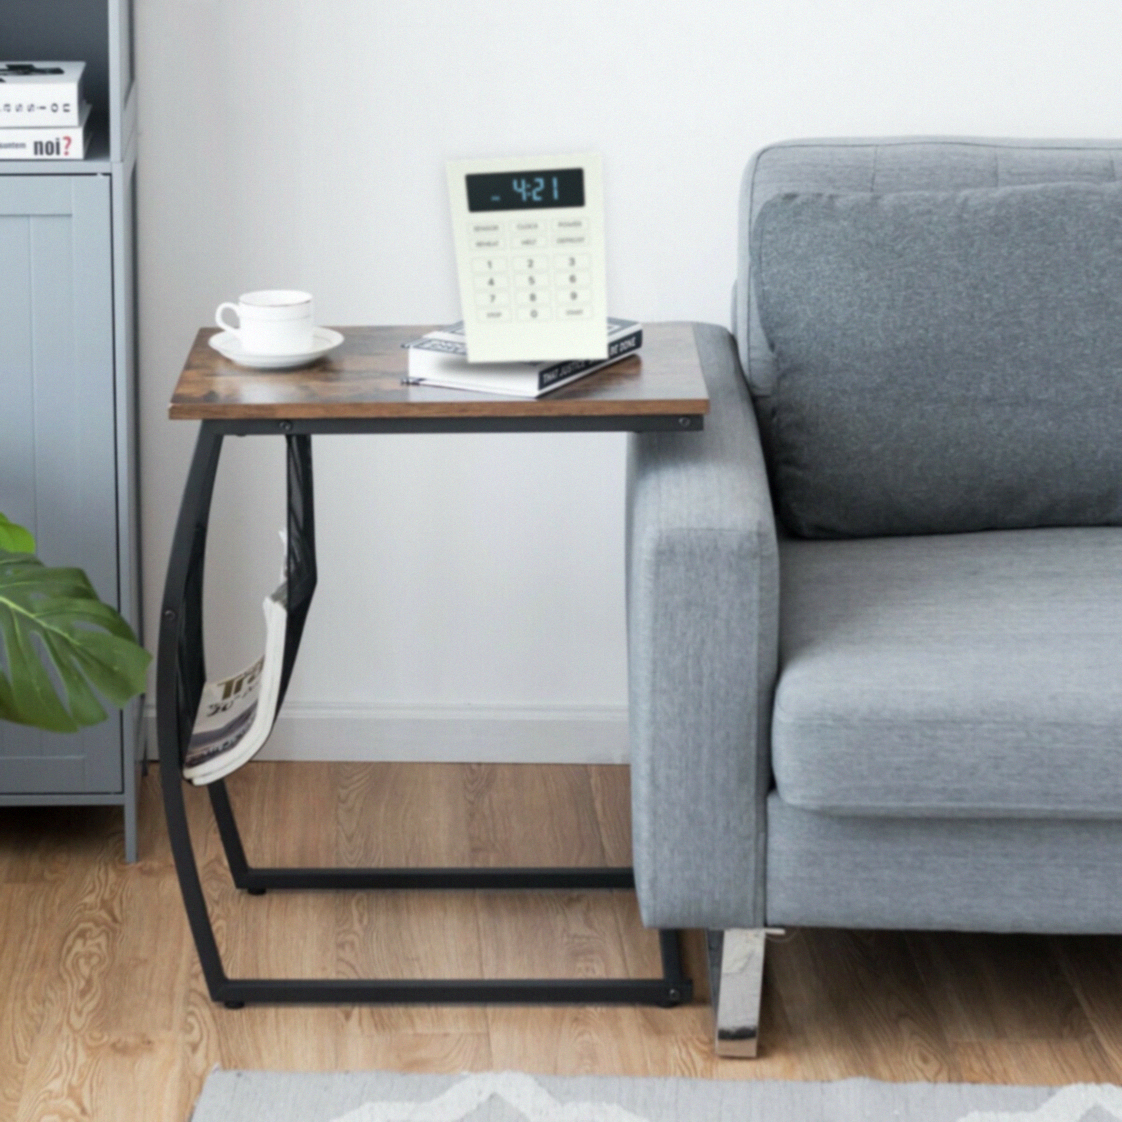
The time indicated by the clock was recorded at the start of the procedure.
4:21
